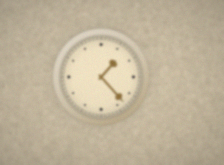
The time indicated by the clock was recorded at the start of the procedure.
1:23
